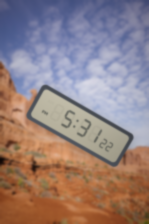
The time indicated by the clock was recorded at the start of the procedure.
5:31:22
